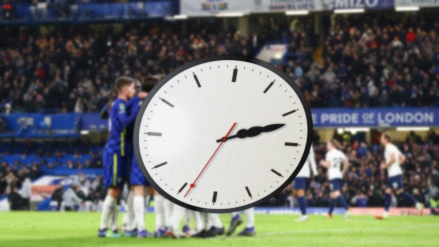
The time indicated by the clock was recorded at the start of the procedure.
2:11:34
